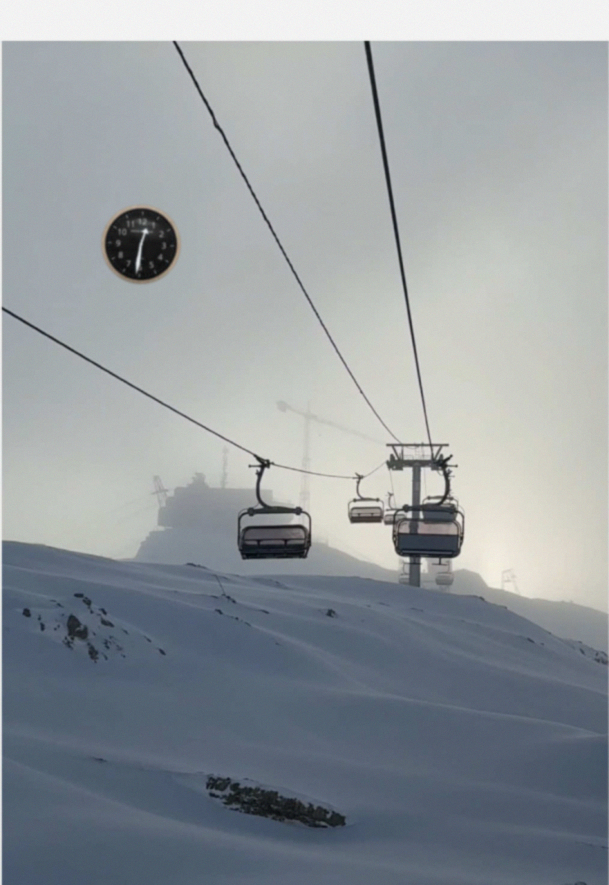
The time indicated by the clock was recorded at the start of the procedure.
12:31
